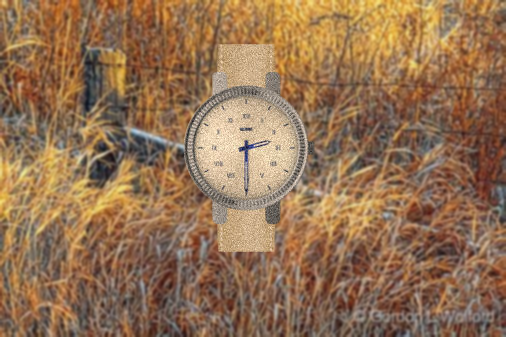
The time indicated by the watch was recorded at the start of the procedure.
2:30
